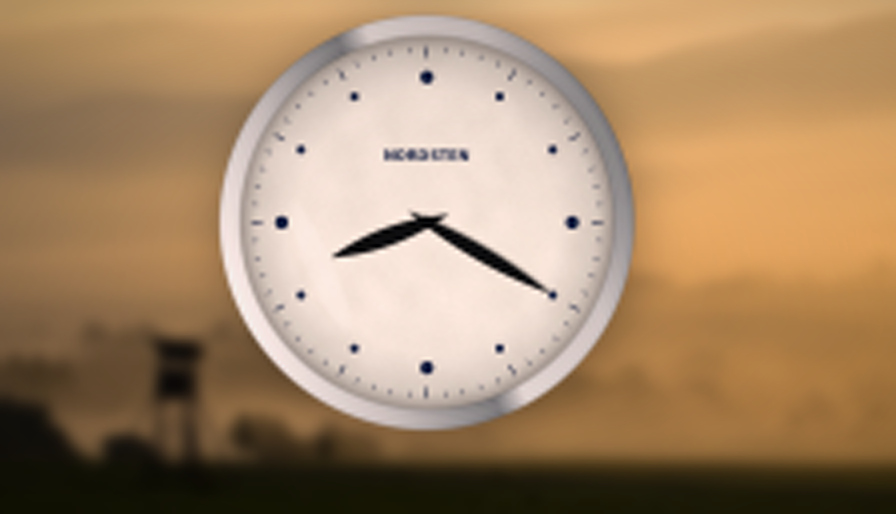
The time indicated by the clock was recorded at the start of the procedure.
8:20
